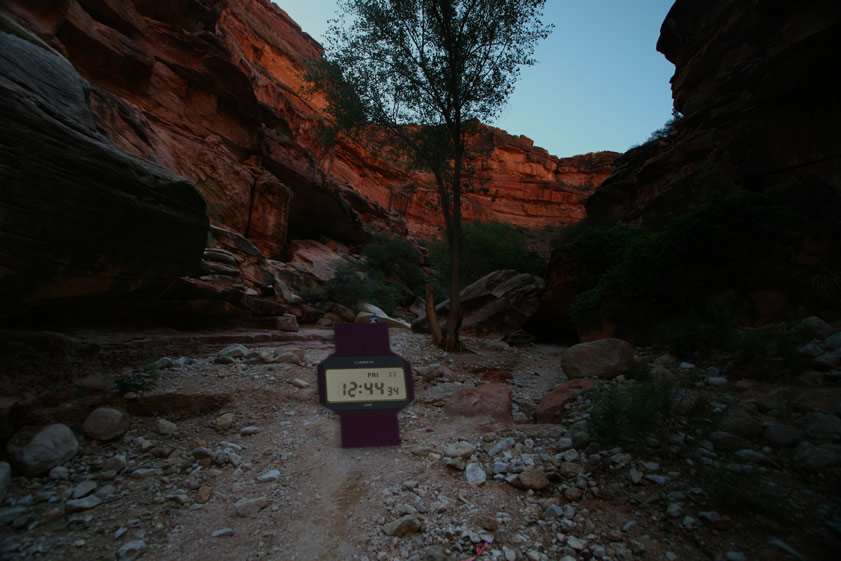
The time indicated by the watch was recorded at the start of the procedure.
12:44:34
